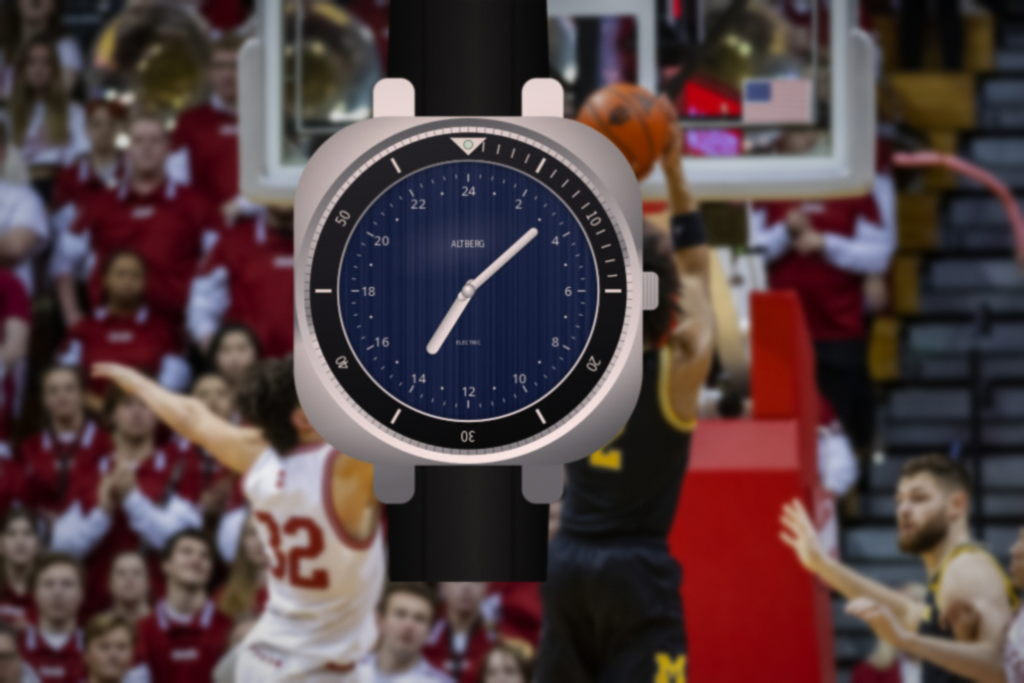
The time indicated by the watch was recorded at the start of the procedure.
14:08
